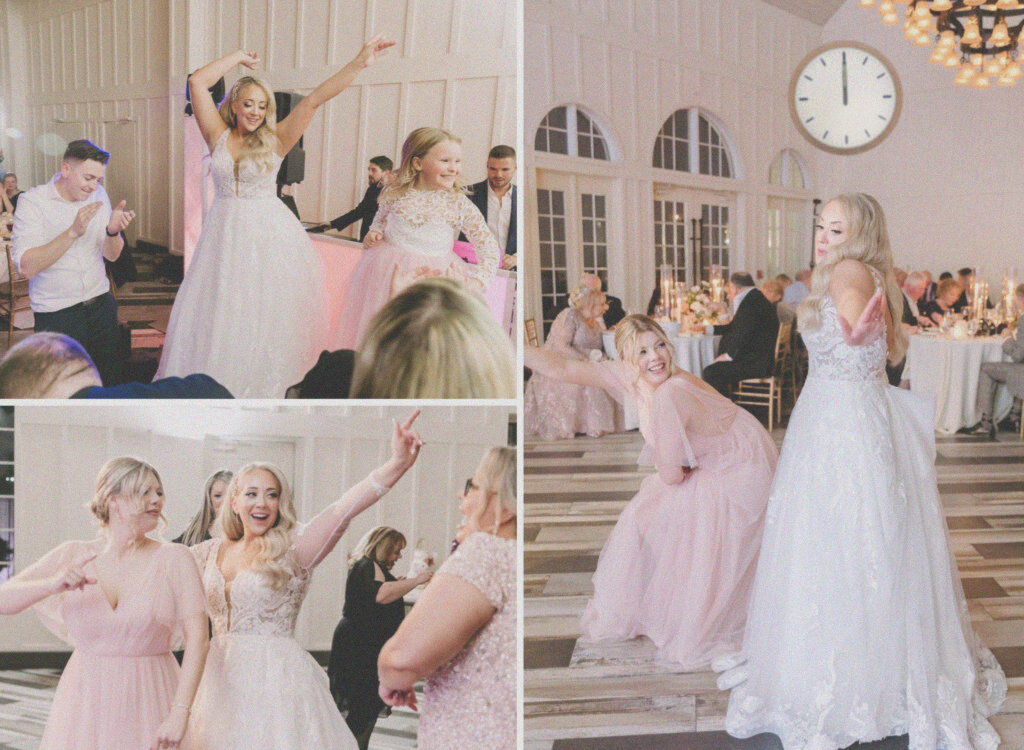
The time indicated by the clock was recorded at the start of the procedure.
12:00
